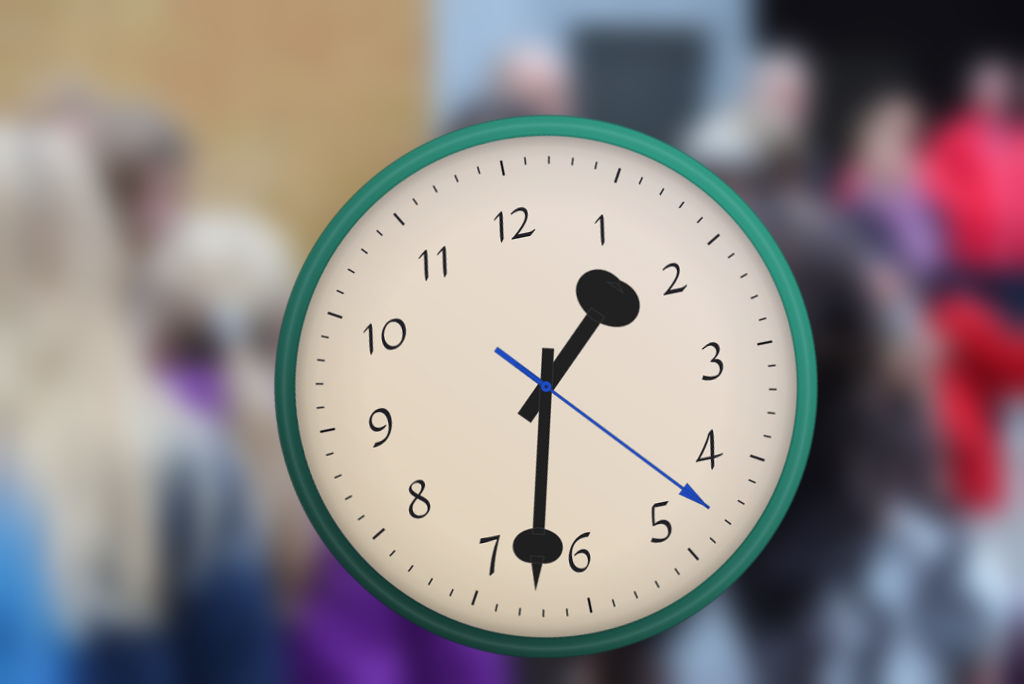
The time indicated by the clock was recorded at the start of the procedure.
1:32:23
